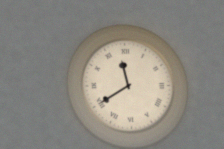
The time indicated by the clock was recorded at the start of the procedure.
11:40
